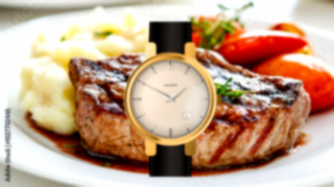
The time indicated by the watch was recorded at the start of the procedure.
1:50
